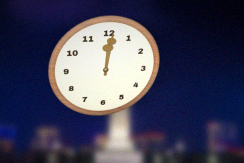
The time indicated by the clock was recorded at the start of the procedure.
12:01
